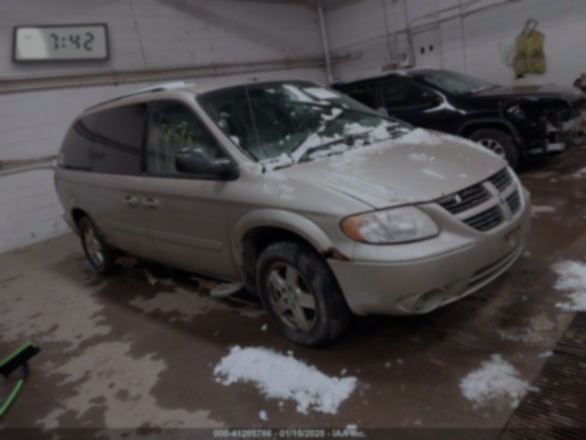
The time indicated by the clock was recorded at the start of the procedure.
7:42
